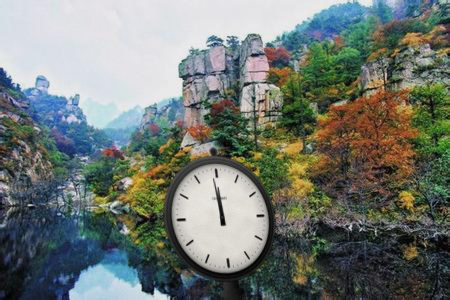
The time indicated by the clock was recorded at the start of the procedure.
11:59
